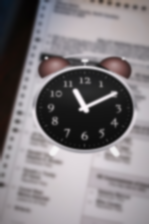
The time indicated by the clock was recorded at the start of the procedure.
11:10
